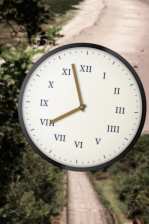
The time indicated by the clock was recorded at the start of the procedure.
7:57
